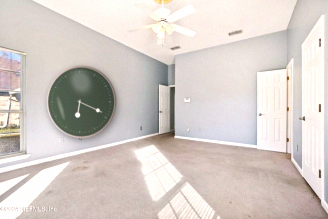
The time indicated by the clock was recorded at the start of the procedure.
6:19
